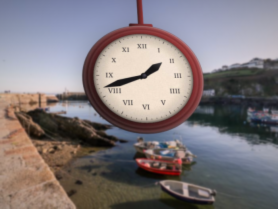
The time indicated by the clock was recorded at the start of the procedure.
1:42
